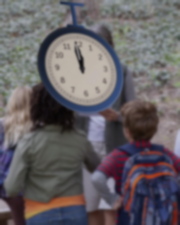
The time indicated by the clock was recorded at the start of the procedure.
11:59
